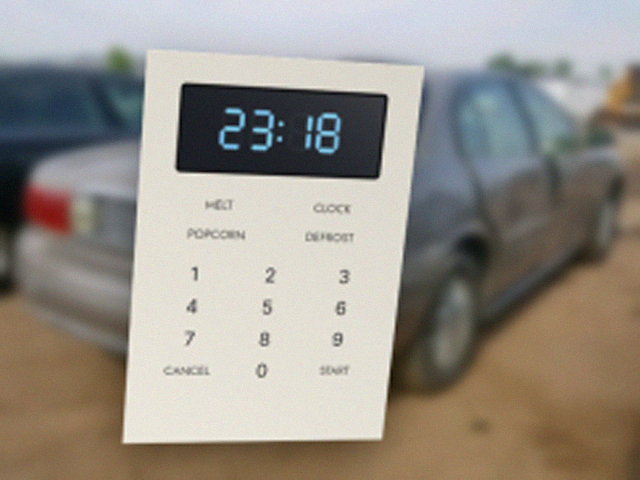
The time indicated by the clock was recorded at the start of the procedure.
23:18
